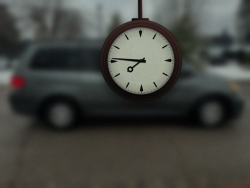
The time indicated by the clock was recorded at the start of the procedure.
7:46
